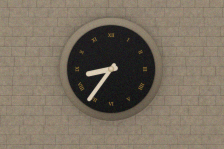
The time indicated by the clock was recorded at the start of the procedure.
8:36
